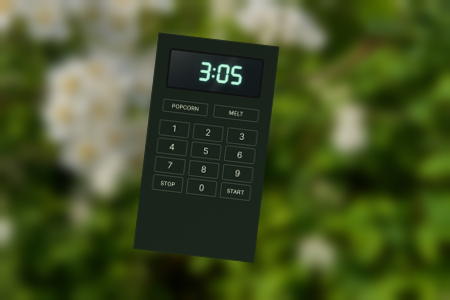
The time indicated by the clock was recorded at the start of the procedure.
3:05
